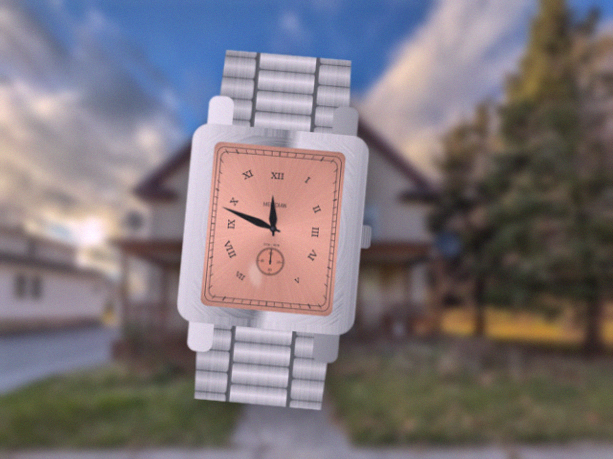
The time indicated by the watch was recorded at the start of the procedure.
11:48
